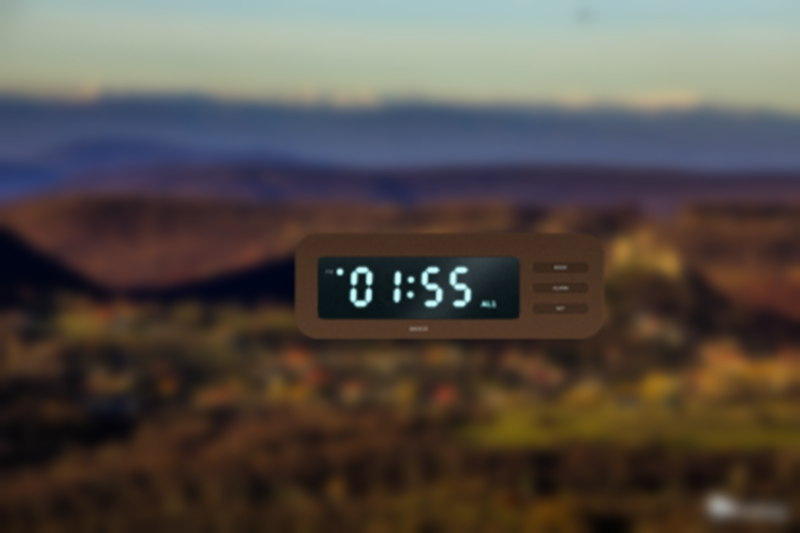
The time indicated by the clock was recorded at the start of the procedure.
1:55
